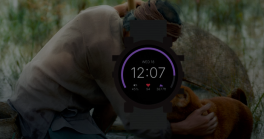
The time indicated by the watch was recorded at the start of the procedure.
12:07
